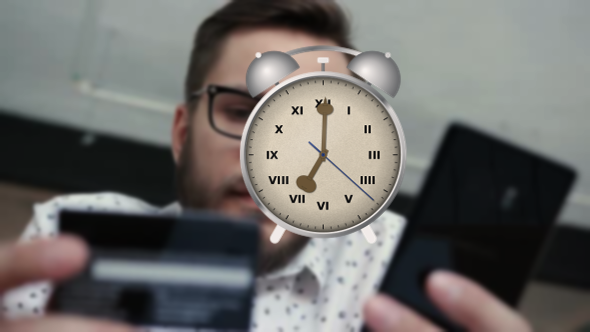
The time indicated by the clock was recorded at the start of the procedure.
7:00:22
